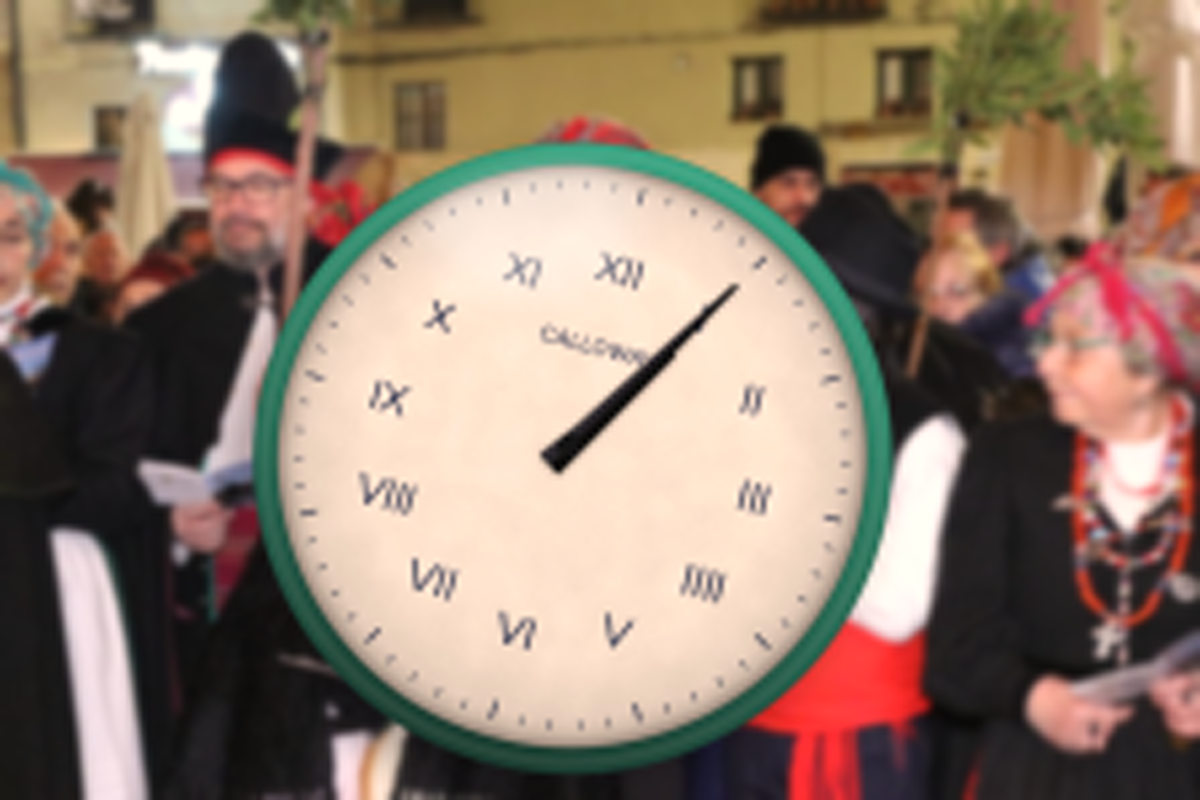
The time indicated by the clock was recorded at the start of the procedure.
1:05
